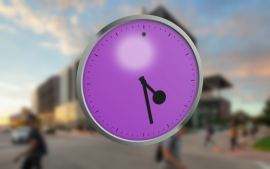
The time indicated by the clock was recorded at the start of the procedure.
4:28
